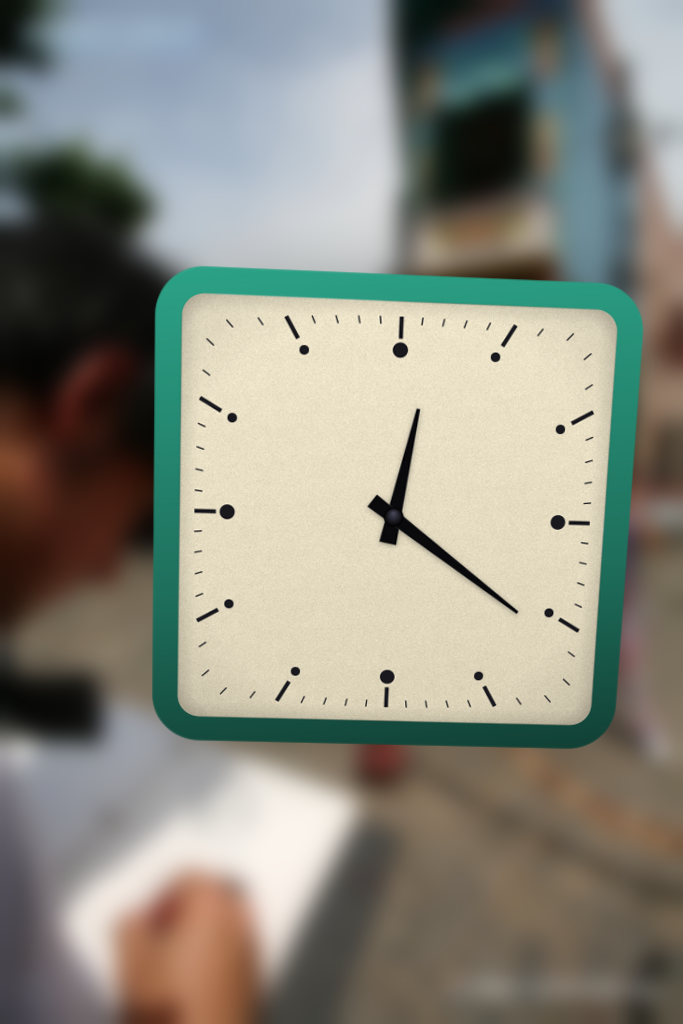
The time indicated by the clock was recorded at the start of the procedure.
12:21
